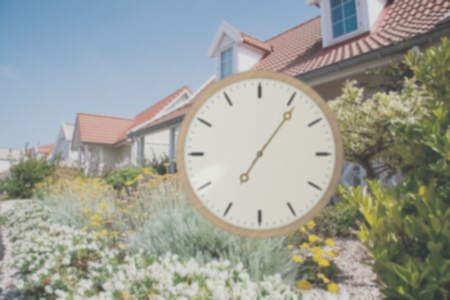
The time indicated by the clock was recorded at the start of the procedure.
7:06
